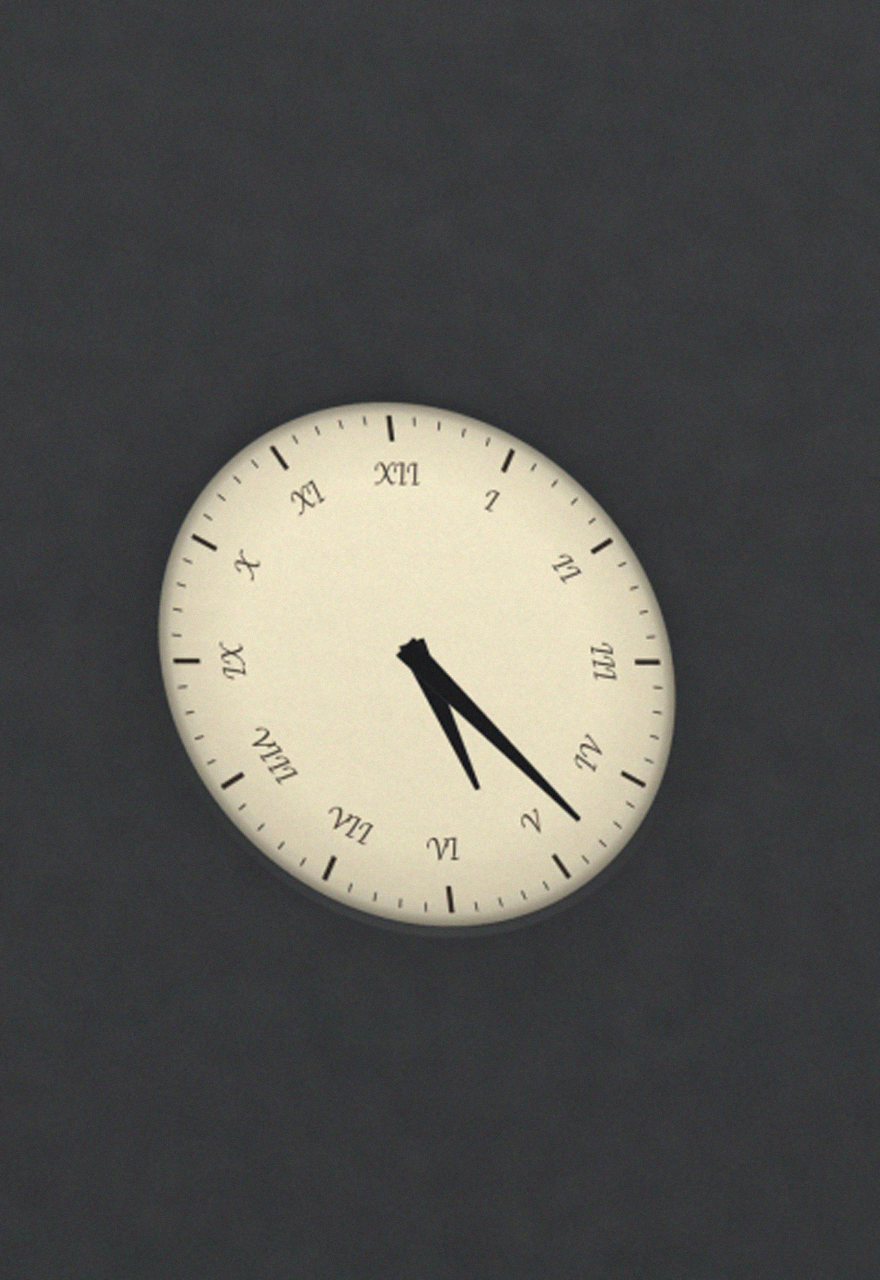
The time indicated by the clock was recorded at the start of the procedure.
5:23
